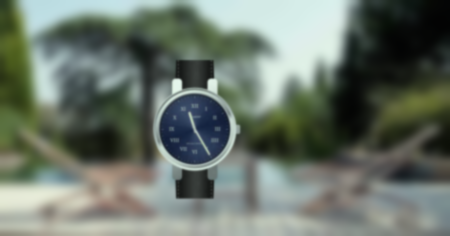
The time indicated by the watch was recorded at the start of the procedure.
11:25
